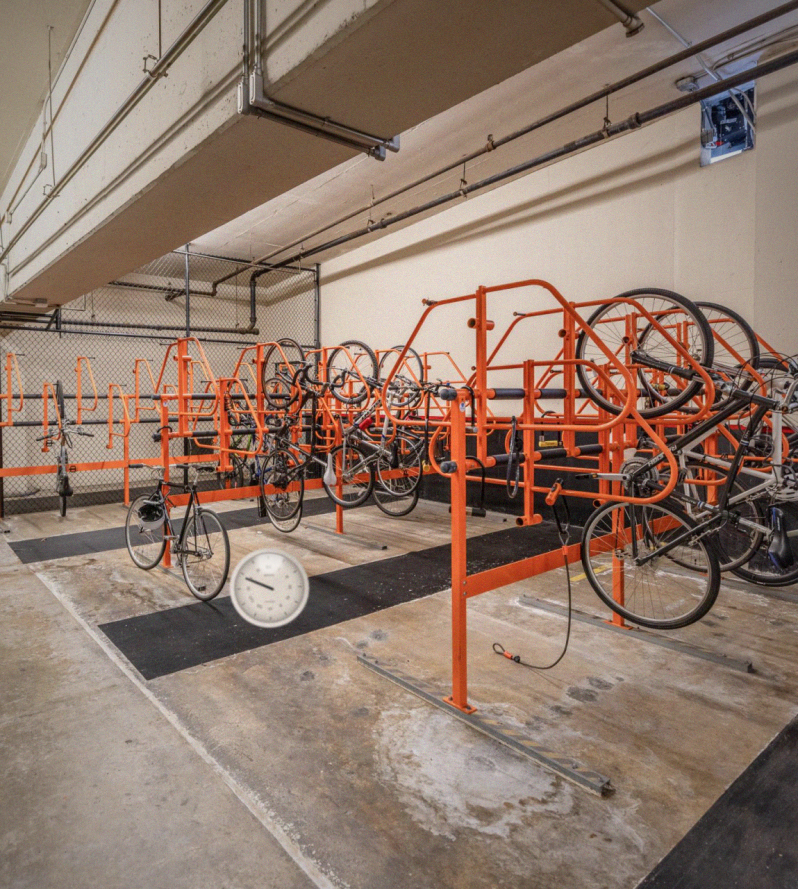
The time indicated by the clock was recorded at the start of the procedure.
9:49
